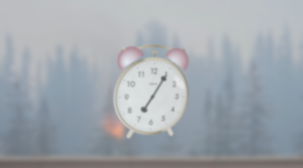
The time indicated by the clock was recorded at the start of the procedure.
7:05
